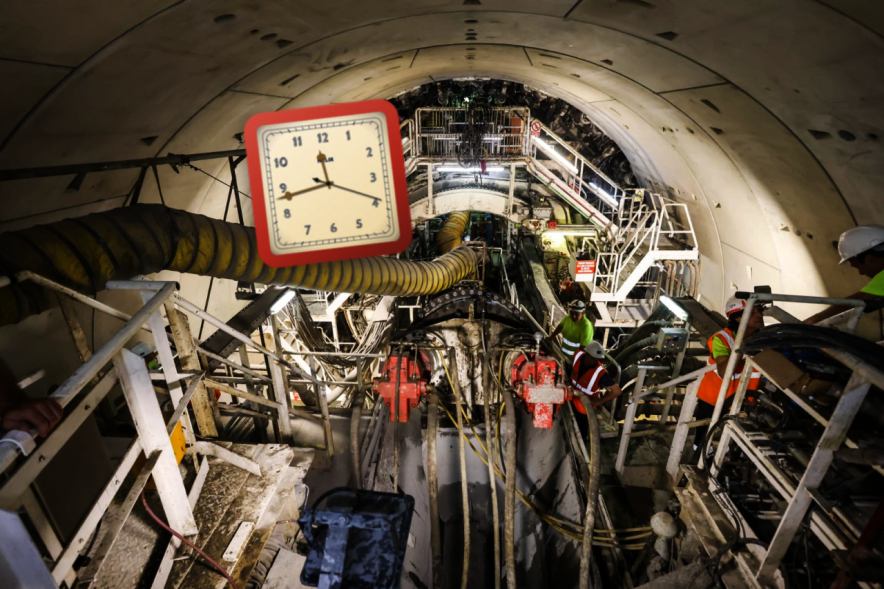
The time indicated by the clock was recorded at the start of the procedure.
11:43:19
